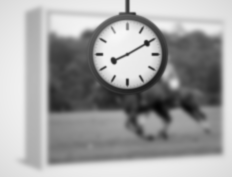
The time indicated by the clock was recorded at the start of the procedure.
8:10
